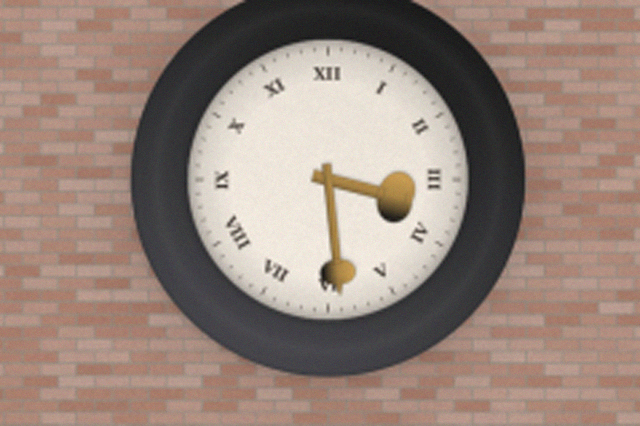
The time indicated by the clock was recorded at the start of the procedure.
3:29
